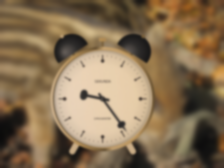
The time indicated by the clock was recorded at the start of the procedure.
9:24
